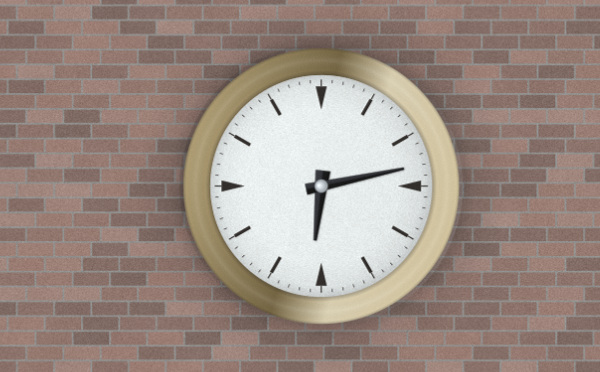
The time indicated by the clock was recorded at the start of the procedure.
6:13
